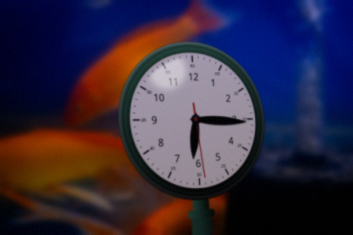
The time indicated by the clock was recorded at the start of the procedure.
6:15:29
